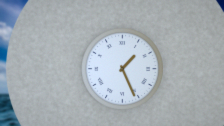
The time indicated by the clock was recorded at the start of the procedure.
1:26
